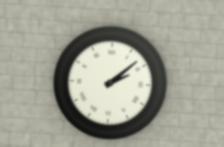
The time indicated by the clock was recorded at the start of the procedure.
2:08
